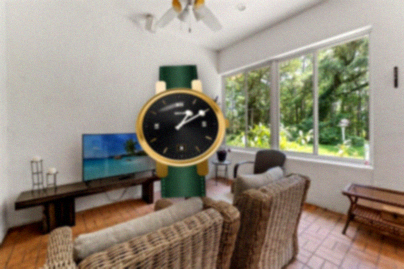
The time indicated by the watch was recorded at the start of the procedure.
1:10
